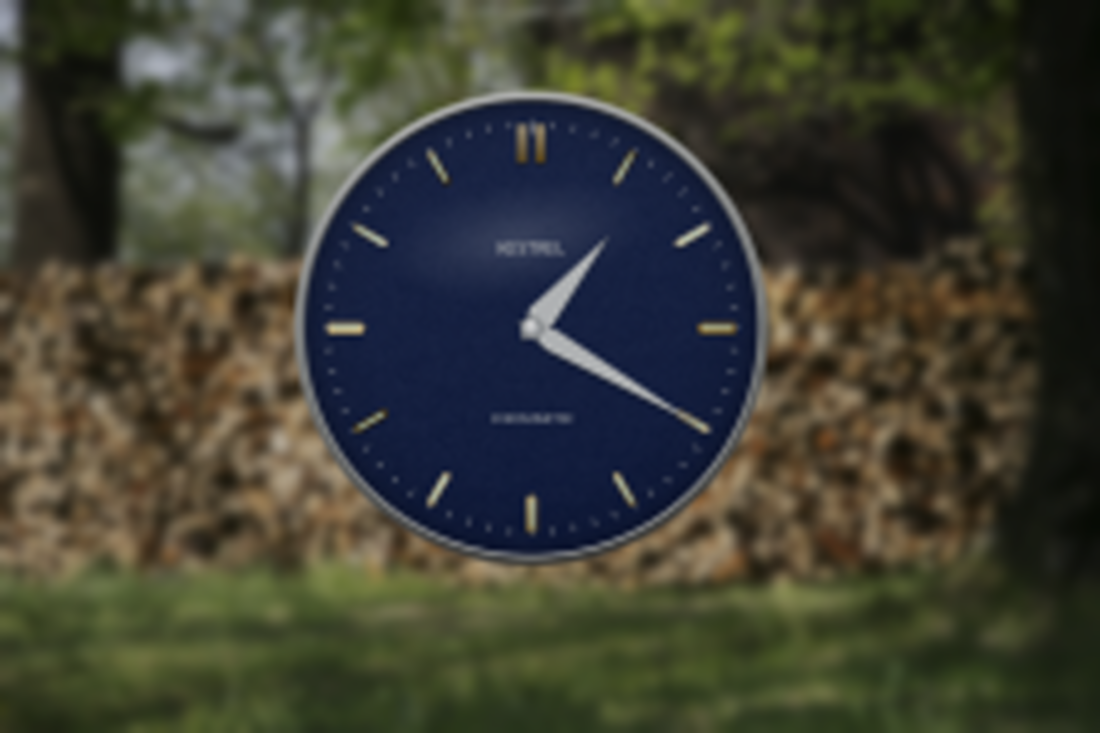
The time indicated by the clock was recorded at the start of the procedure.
1:20
